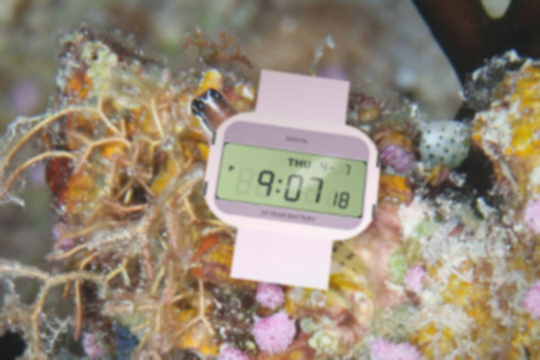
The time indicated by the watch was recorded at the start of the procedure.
9:07:18
